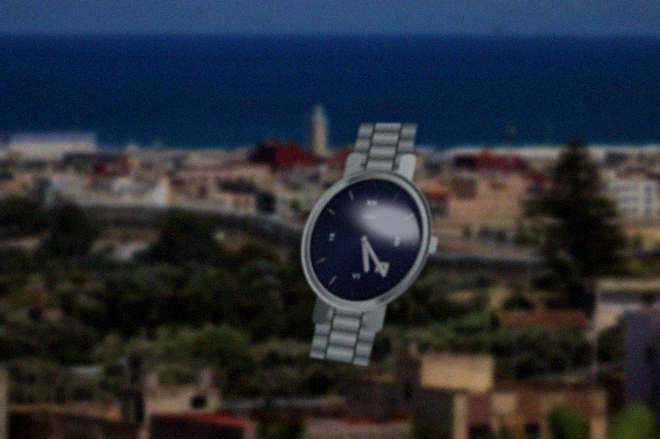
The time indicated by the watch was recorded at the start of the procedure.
5:23
